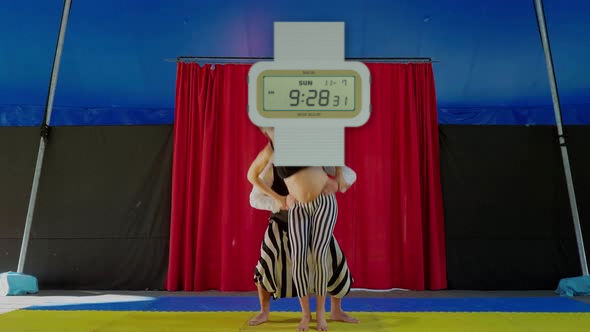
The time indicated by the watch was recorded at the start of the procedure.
9:28:31
